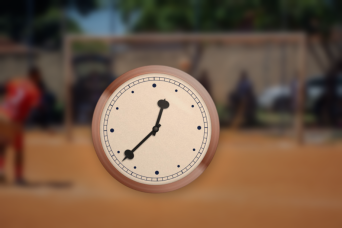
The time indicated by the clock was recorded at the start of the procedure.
12:38
